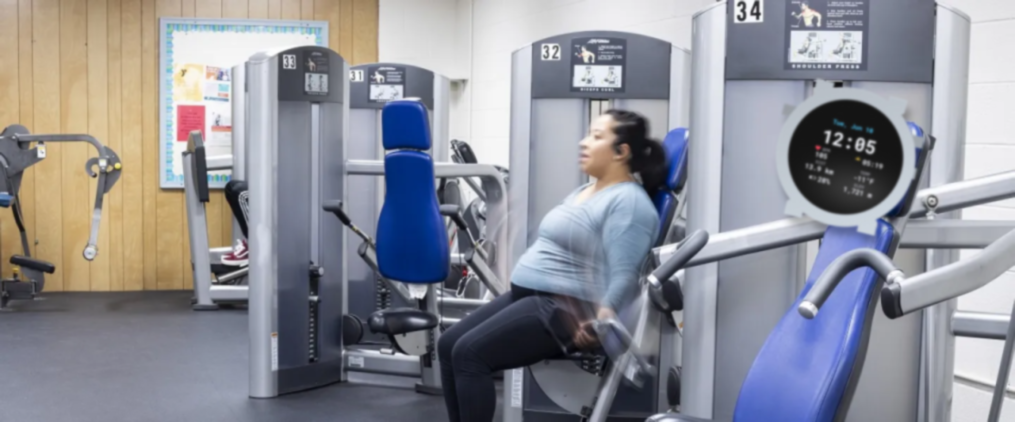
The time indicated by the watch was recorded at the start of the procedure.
12:05
